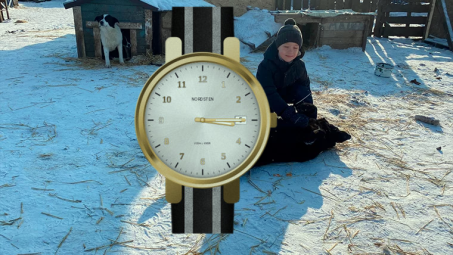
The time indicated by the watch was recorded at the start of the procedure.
3:15
